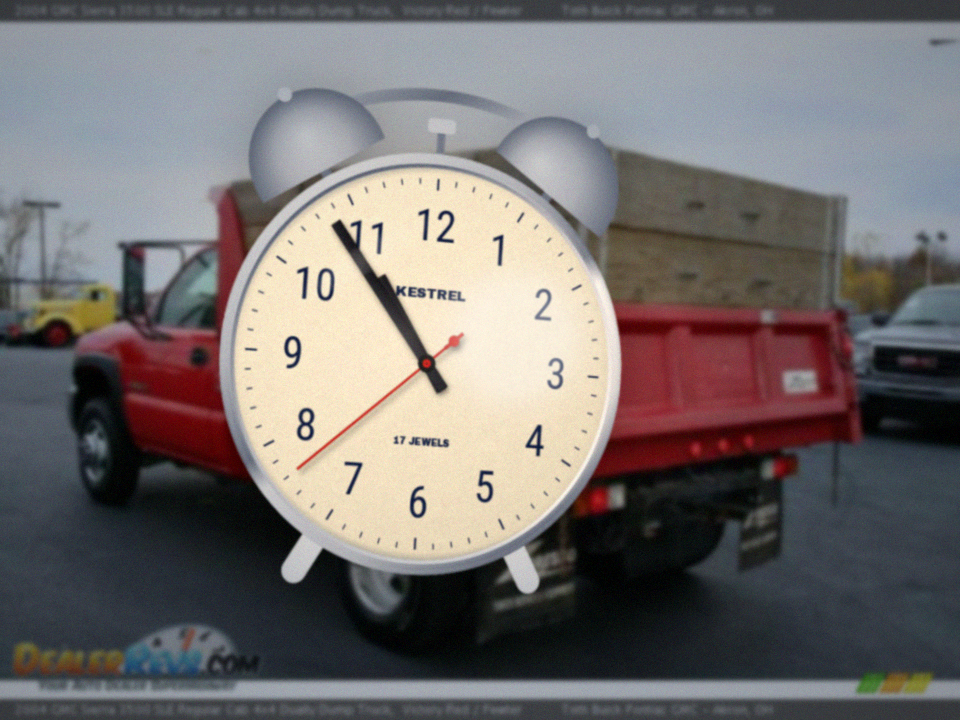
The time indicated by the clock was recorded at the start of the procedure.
10:53:38
